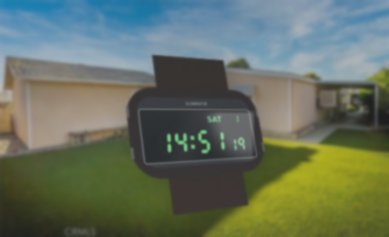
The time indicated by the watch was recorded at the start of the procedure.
14:51:19
